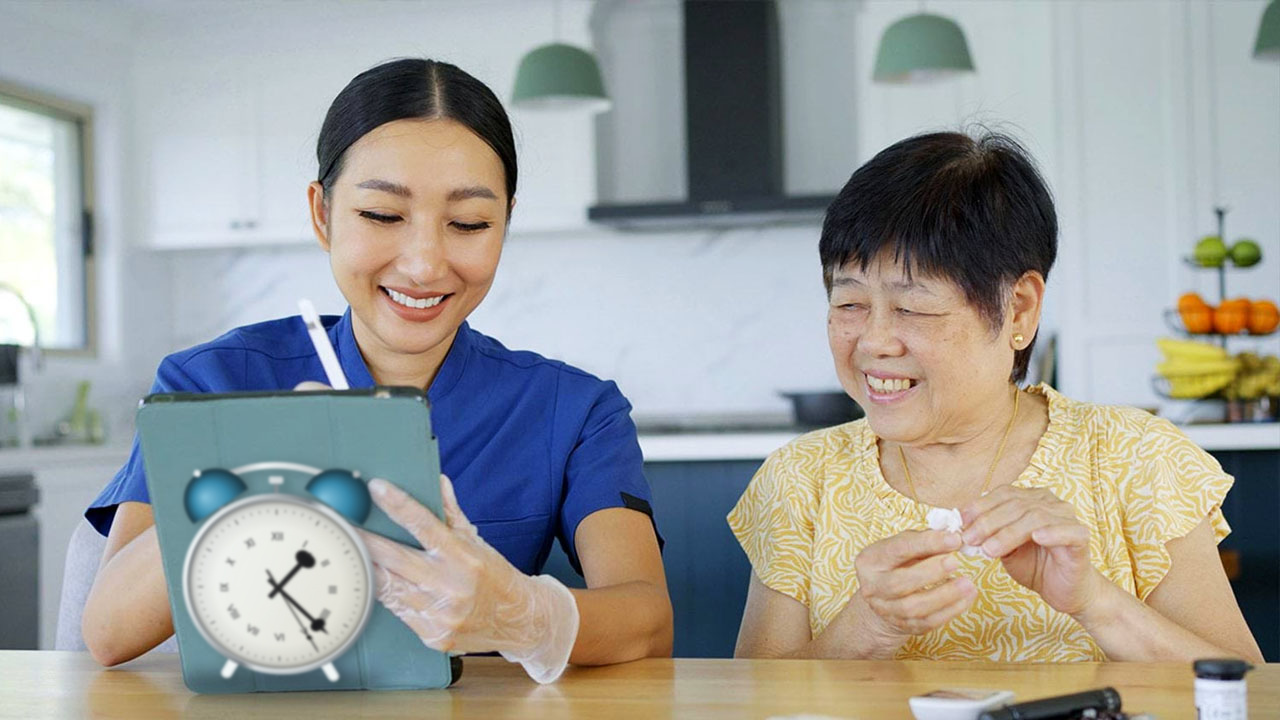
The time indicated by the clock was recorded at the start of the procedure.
1:22:25
